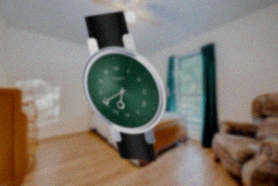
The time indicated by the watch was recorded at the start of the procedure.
6:41
